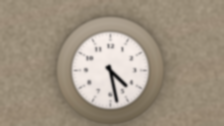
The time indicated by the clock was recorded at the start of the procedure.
4:28
